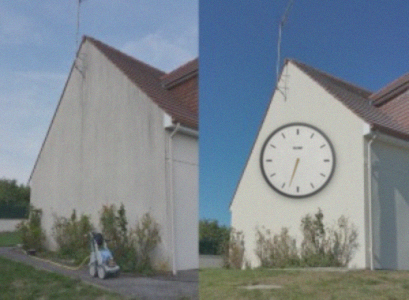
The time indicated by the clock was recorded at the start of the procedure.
6:33
